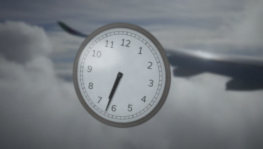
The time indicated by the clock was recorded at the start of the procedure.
6:32
